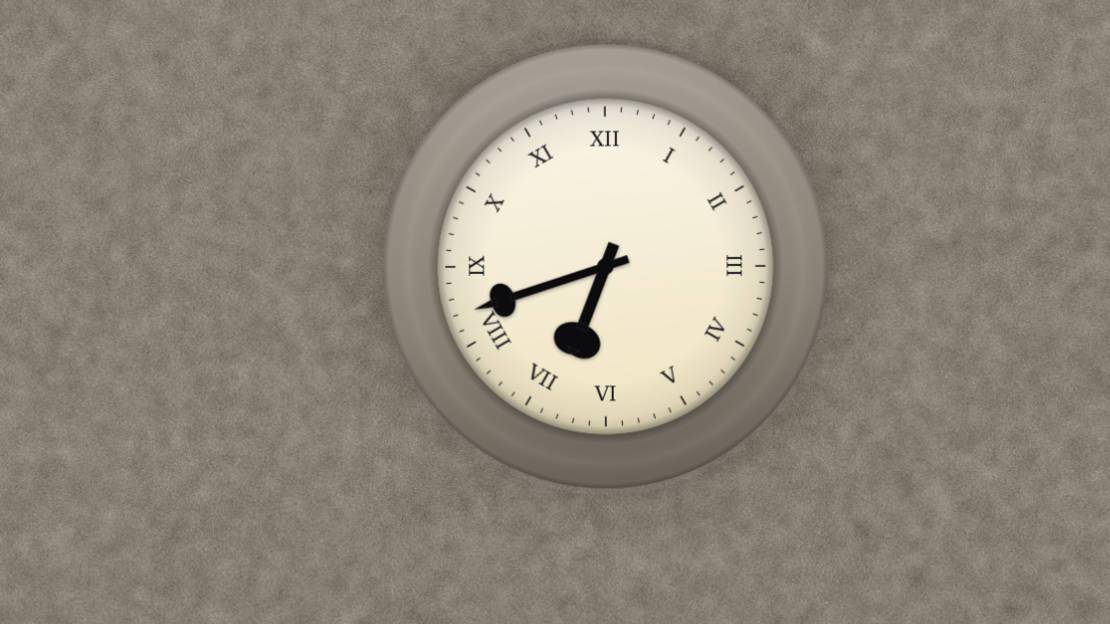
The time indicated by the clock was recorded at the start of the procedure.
6:42
